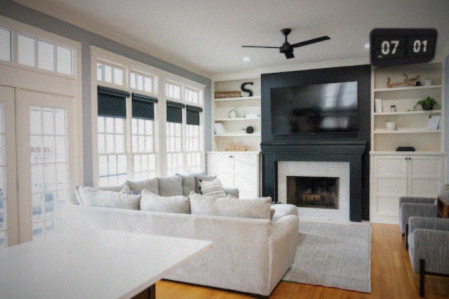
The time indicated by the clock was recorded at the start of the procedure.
7:01
